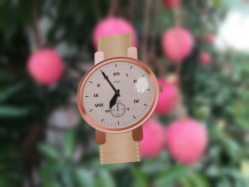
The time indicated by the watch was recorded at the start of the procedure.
6:55
